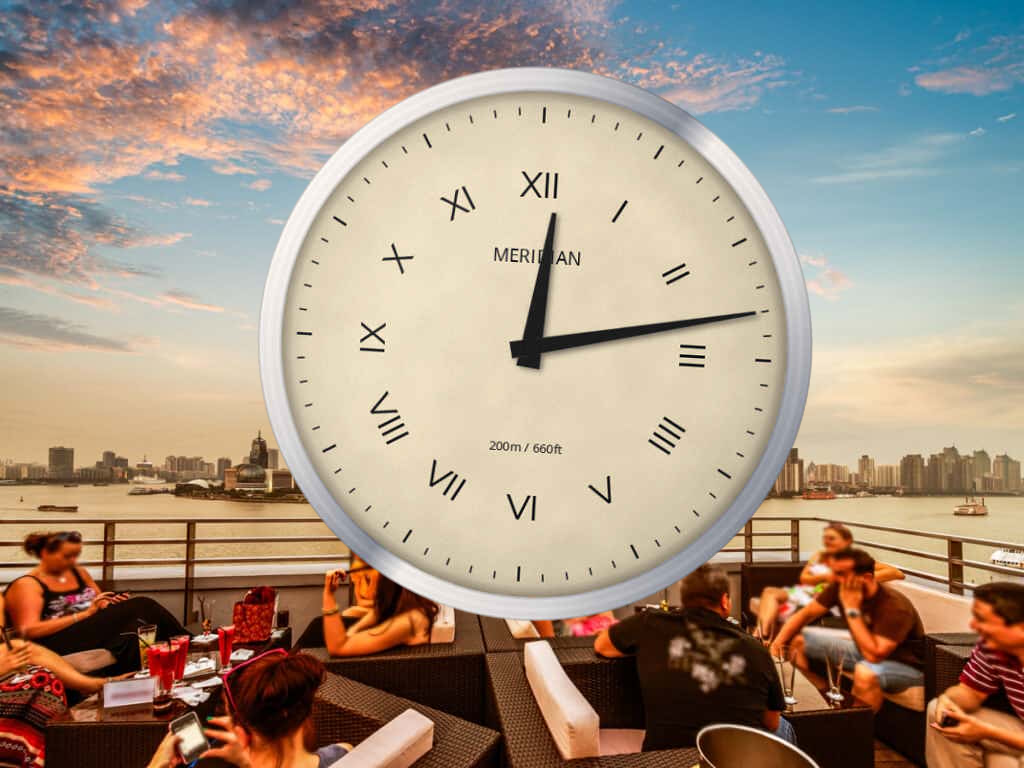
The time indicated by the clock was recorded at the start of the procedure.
12:13
